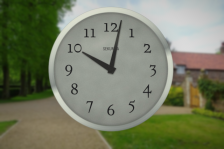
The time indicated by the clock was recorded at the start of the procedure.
10:02
